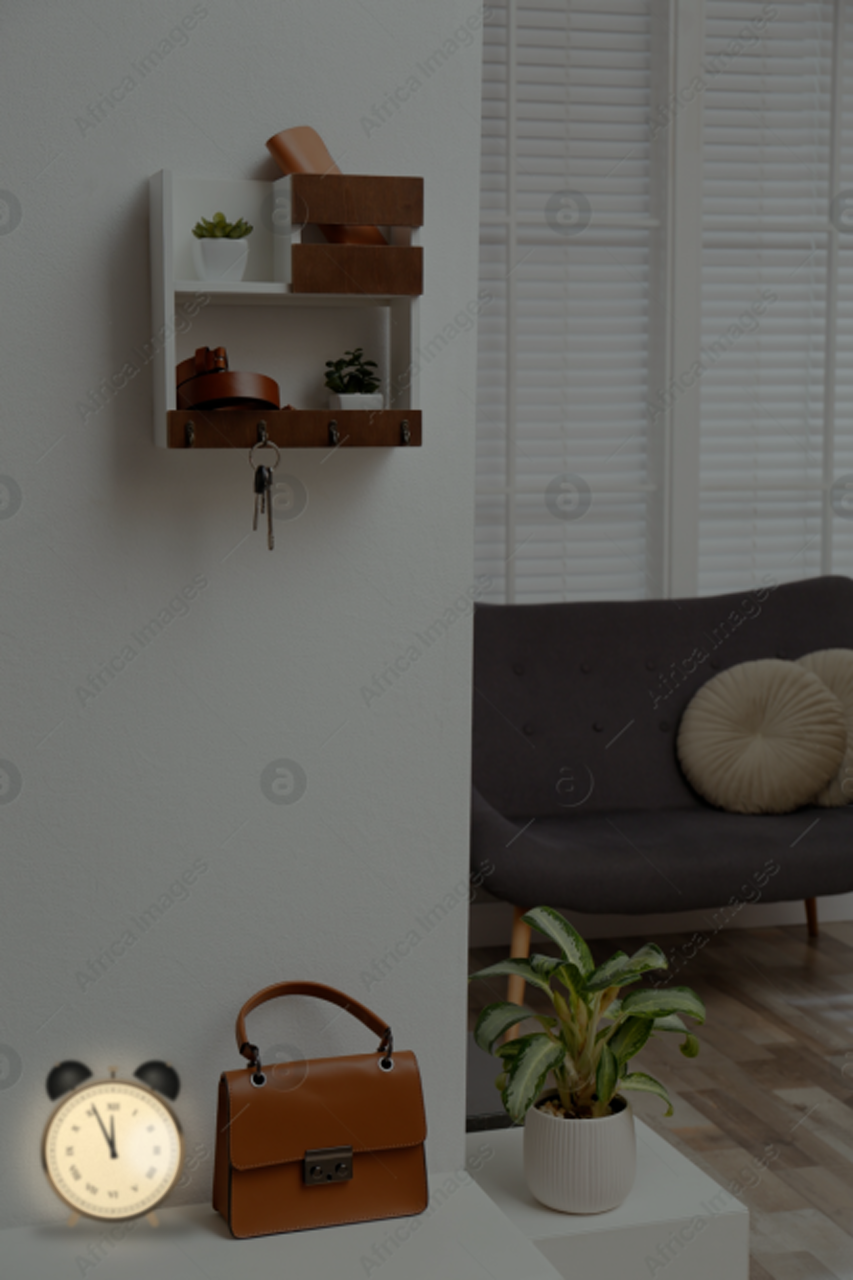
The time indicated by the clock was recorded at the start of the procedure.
11:56
